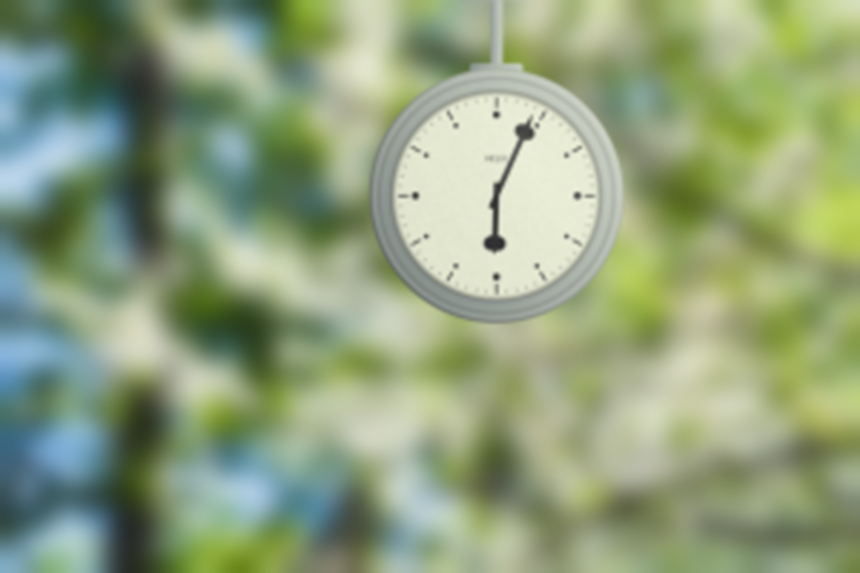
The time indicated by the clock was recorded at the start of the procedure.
6:04
